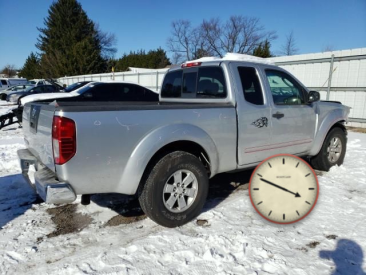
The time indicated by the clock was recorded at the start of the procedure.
3:49
